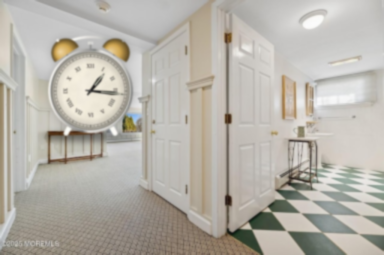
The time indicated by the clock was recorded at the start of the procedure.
1:16
